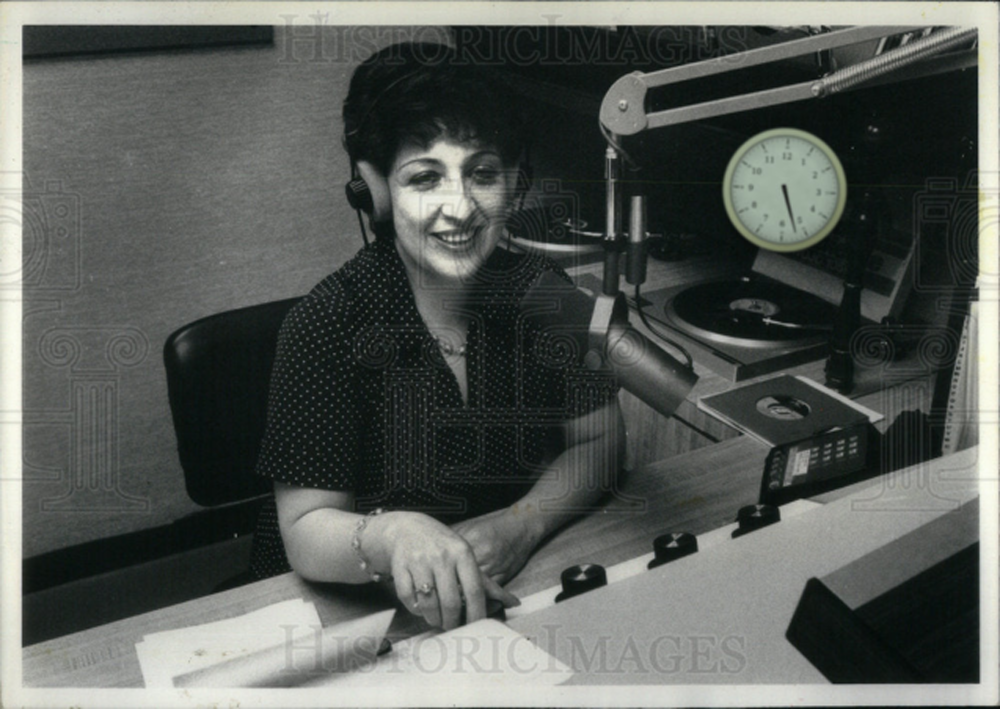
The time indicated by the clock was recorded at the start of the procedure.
5:27
